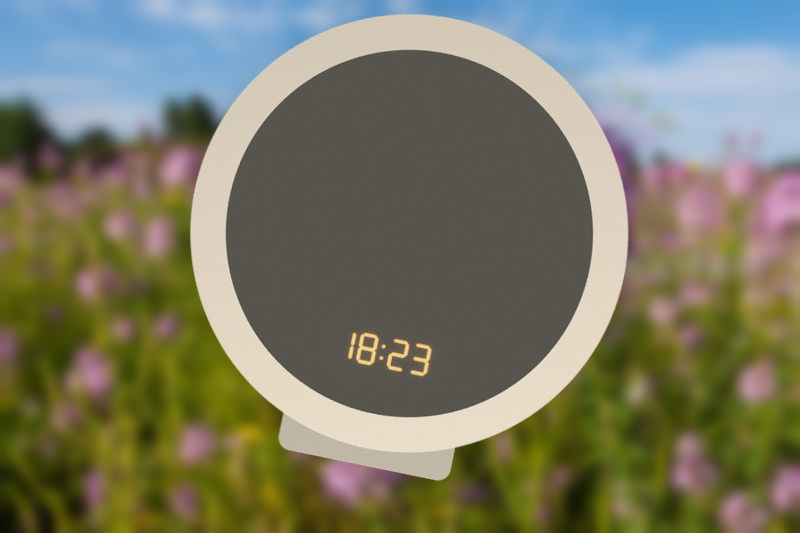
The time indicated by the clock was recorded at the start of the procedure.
18:23
